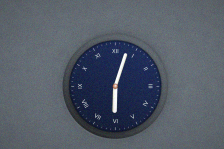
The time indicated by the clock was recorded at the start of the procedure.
6:03
